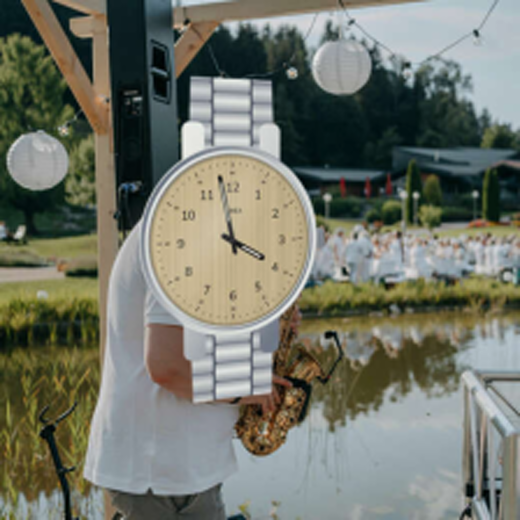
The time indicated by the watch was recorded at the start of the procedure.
3:58
